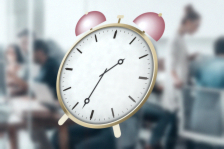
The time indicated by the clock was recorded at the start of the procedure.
1:33
